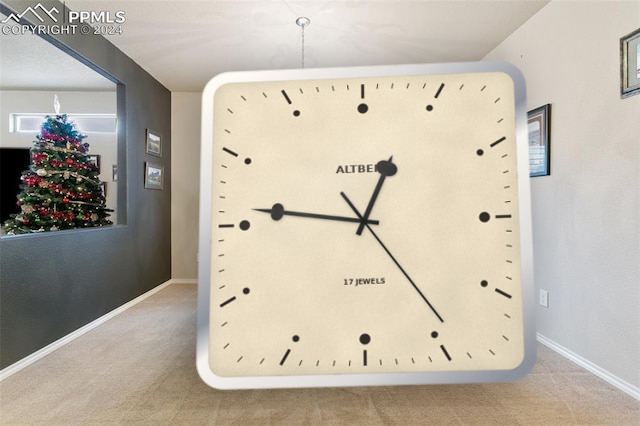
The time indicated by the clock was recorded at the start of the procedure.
12:46:24
